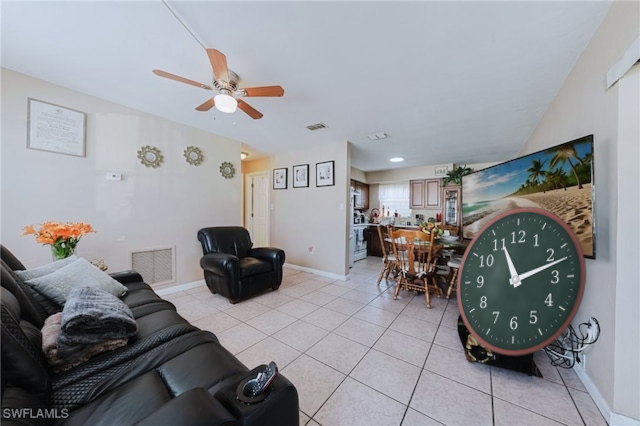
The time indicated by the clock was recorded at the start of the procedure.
11:12
